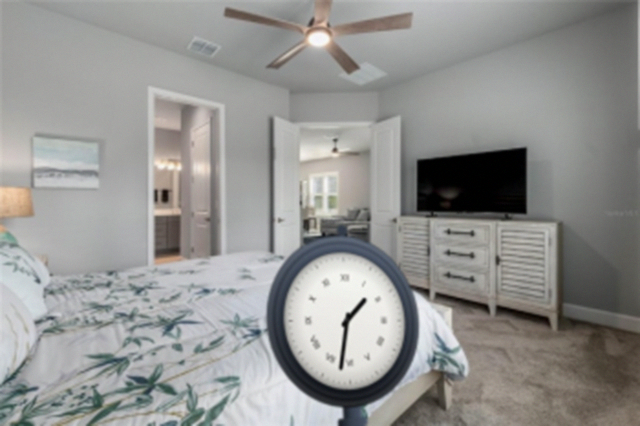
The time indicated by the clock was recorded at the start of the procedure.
1:32
